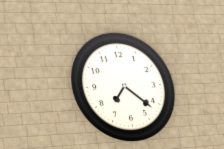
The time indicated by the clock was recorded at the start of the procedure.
7:22
